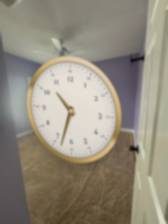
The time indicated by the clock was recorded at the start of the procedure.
10:33
